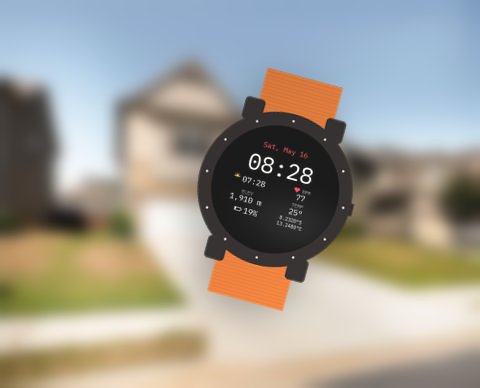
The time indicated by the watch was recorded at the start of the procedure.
8:28
